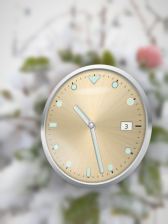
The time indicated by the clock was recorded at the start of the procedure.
10:27
